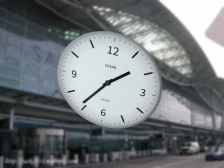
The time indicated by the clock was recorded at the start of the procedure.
1:36
